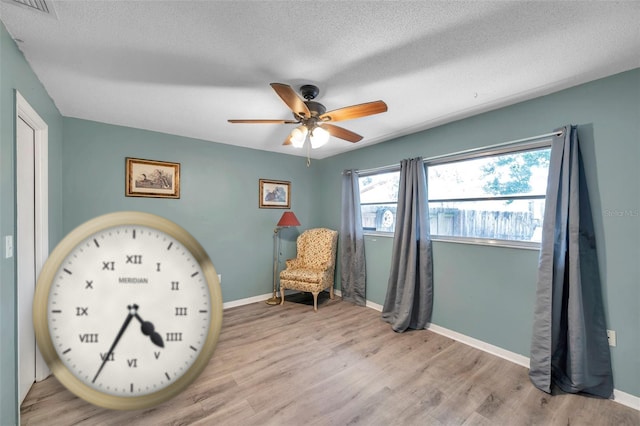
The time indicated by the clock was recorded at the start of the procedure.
4:35
